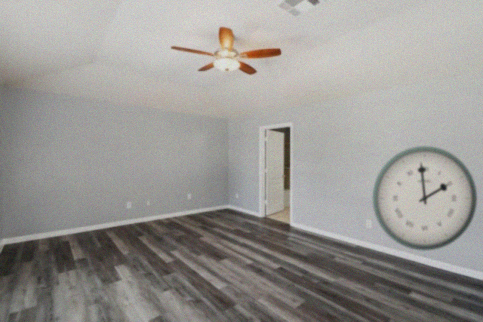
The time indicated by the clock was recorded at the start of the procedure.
1:59
